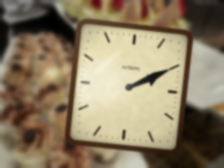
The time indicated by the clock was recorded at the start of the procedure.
2:10
